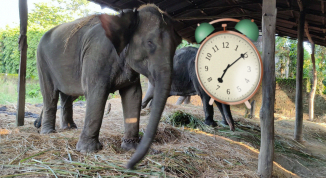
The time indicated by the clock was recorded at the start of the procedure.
7:09
